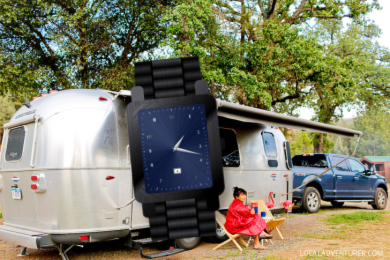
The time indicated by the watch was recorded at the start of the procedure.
1:18
